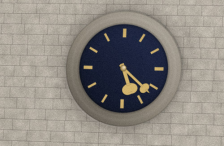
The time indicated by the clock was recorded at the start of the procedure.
5:22
